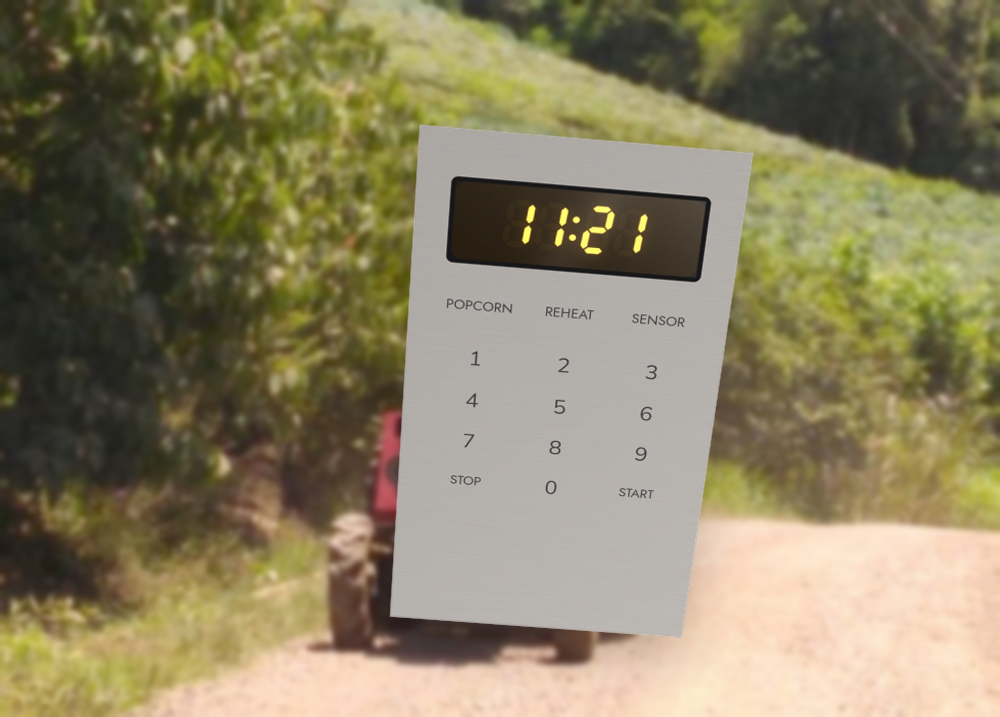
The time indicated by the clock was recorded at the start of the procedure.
11:21
